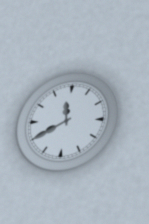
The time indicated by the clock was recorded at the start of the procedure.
11:40
